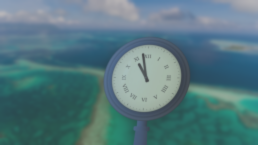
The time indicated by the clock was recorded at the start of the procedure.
10:58
